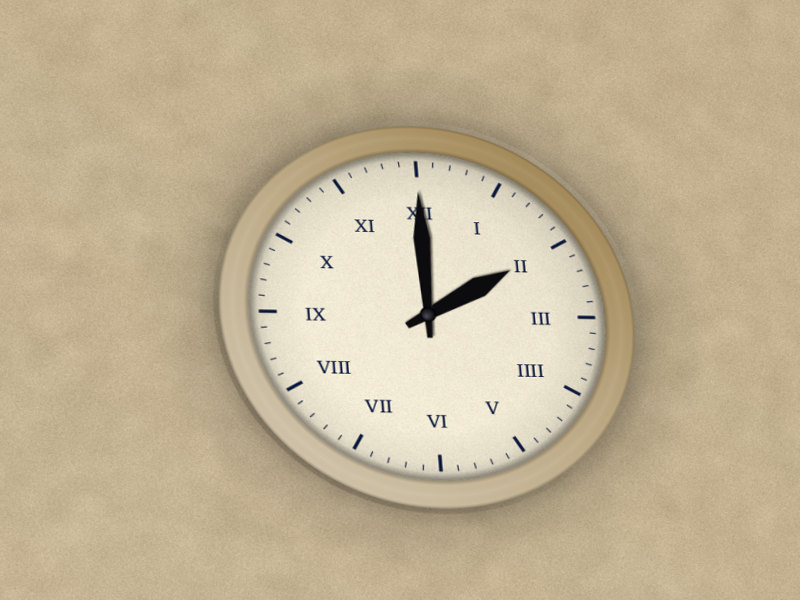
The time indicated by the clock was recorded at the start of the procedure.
2:00
